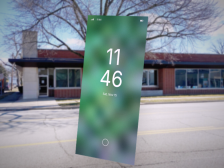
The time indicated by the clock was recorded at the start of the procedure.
11:46
